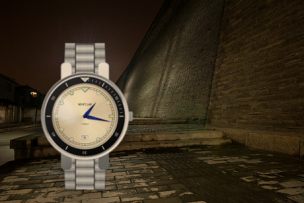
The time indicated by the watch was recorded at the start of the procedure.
1:17
